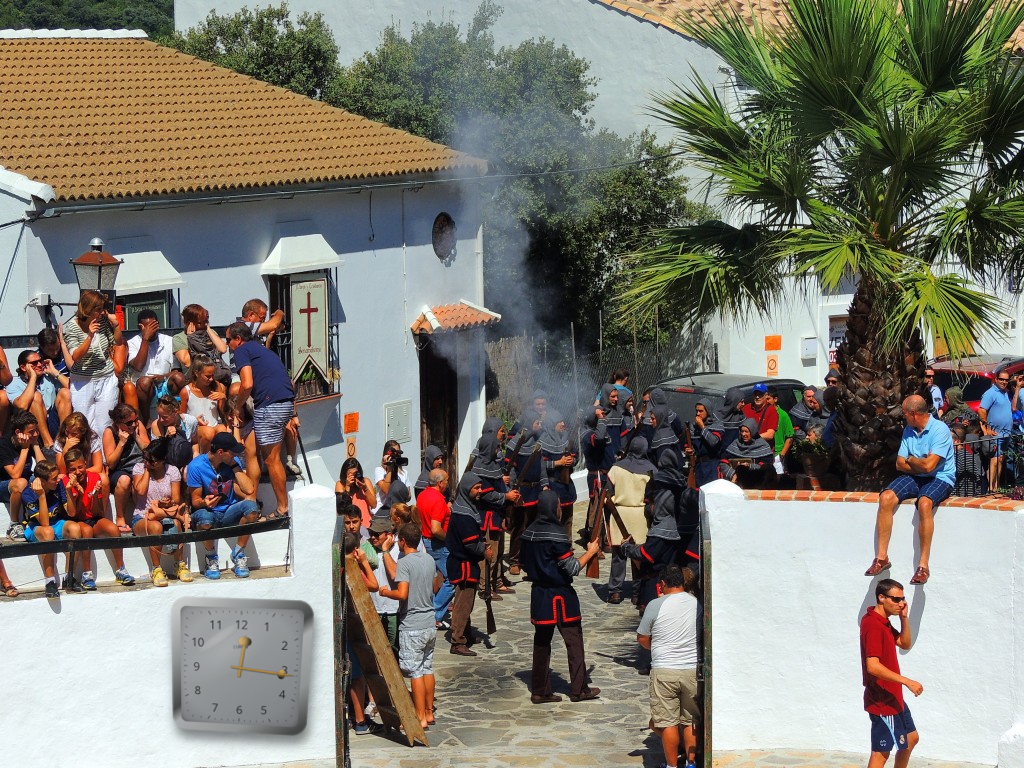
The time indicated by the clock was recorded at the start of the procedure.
12:16
